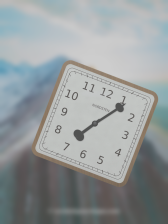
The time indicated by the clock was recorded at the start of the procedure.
7:06
